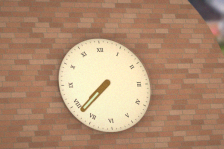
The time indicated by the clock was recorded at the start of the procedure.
7:38
